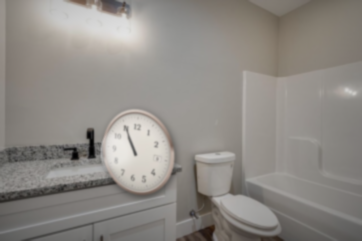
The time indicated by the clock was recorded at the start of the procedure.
10:55
